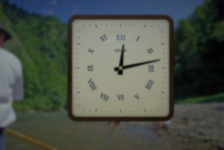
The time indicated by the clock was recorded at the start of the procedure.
12:13
